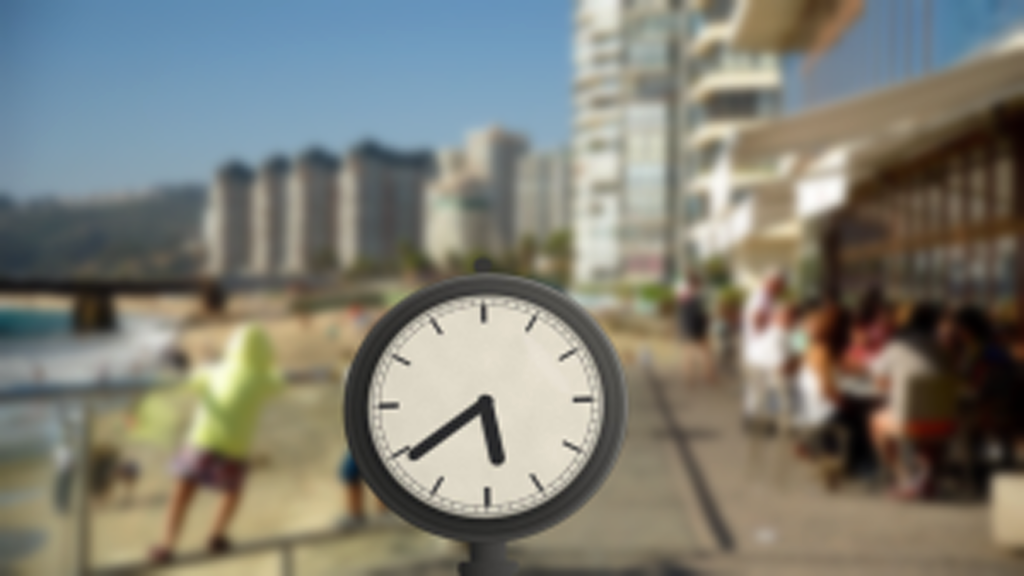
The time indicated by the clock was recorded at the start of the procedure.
5:39
